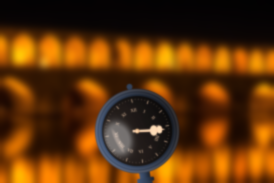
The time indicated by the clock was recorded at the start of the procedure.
3:16
